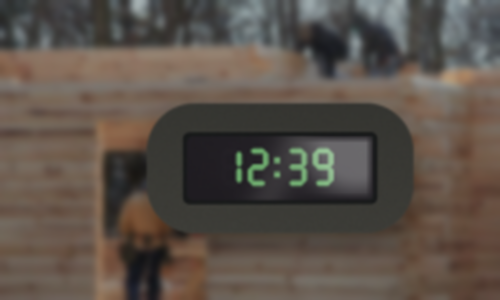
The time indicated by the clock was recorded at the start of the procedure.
12:39
